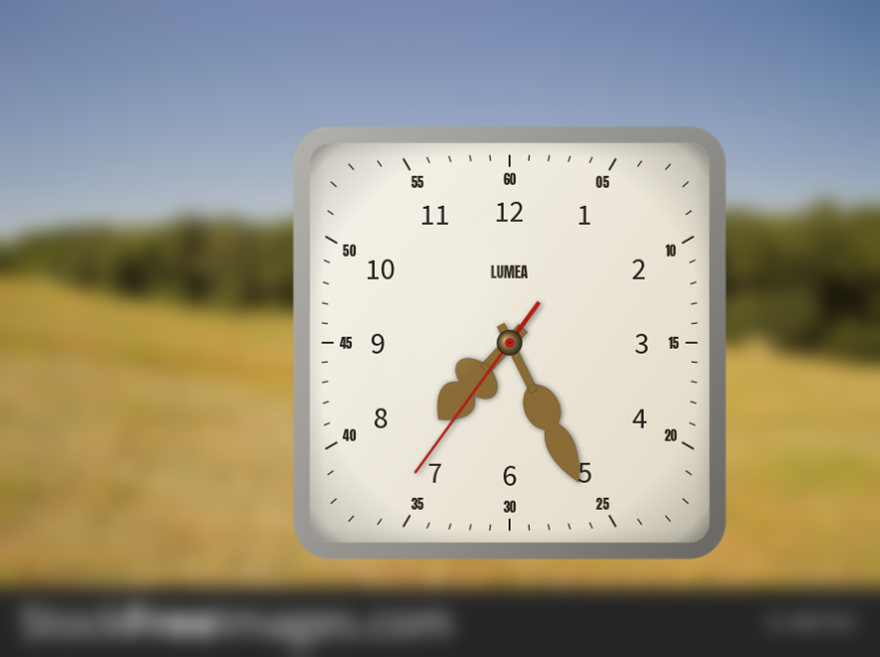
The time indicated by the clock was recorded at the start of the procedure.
7:25:36
